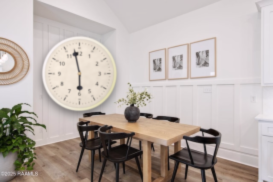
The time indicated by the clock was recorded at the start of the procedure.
5:58
